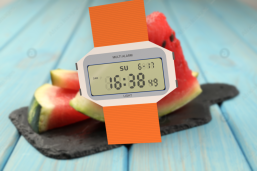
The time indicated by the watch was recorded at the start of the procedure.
16:38:49
